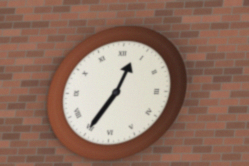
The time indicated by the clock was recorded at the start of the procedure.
12:35
